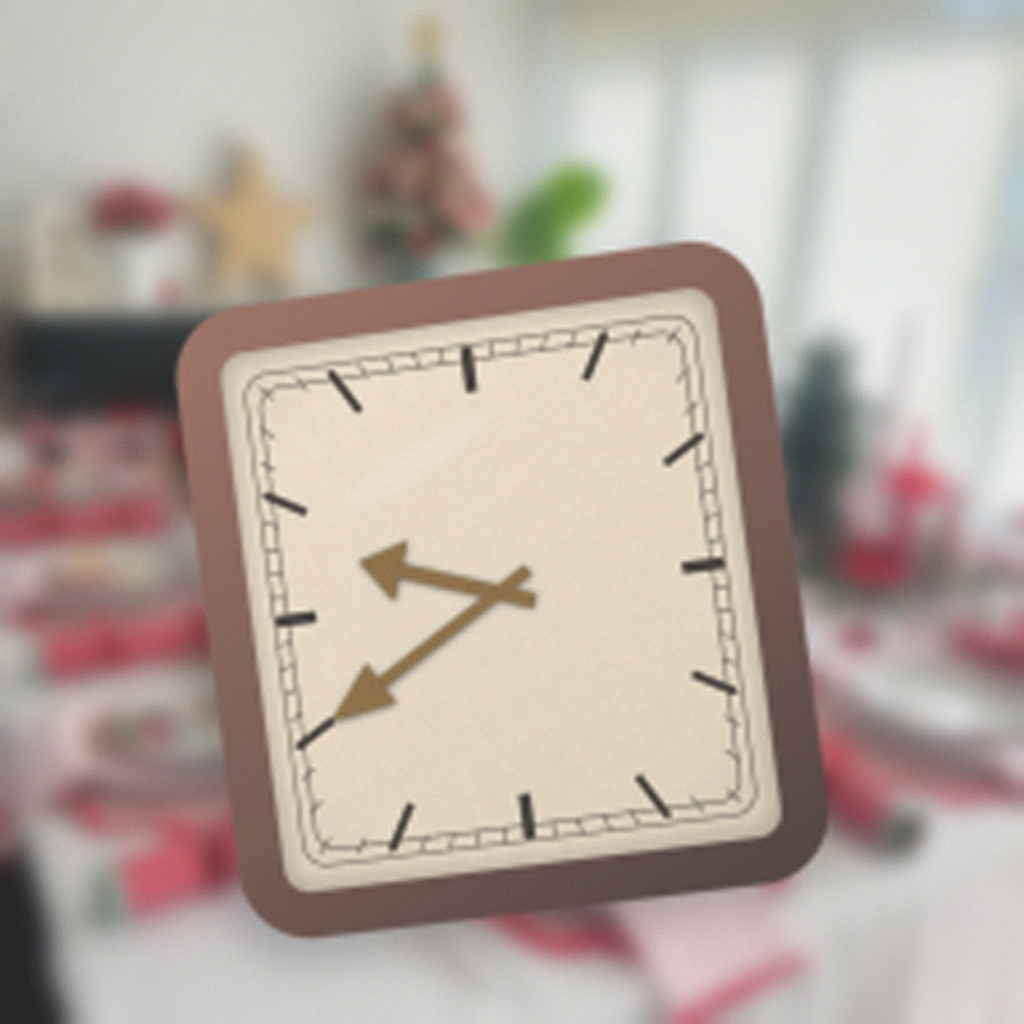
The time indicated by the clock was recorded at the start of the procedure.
9:40
